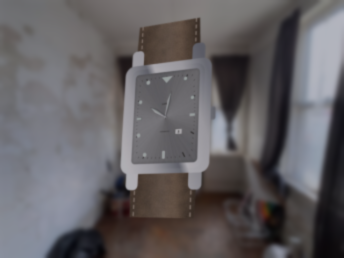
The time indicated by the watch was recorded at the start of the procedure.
10:02
